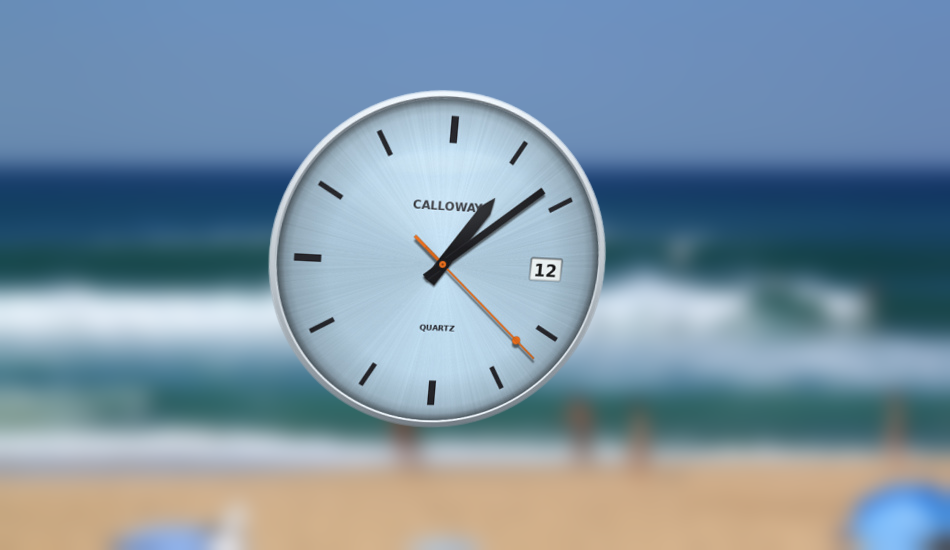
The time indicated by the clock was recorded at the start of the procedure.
1:08:22
